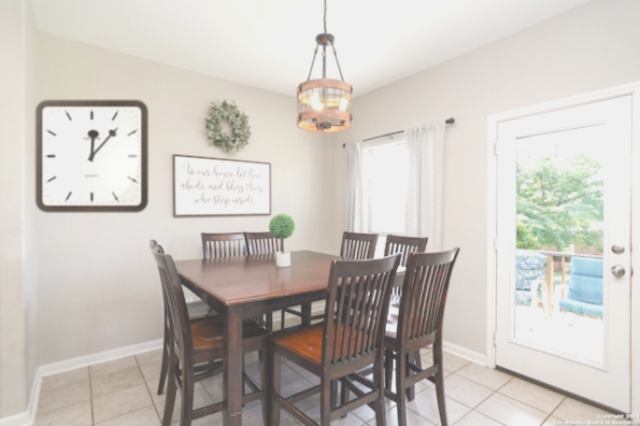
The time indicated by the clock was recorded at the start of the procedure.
12:07
